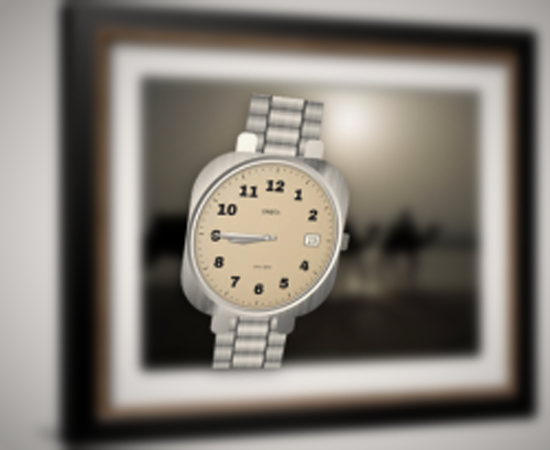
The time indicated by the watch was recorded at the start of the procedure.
8:45
